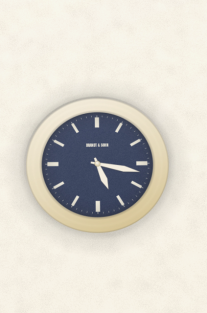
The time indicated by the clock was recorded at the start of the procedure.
5:17
